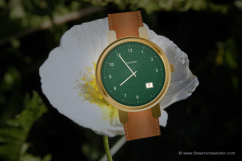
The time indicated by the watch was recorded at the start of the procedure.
7:55
